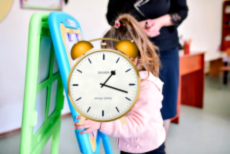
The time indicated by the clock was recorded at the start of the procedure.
1:18
